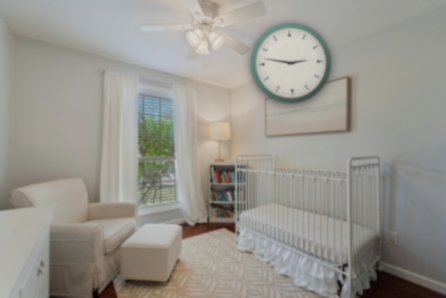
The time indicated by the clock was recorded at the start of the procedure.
2:47
